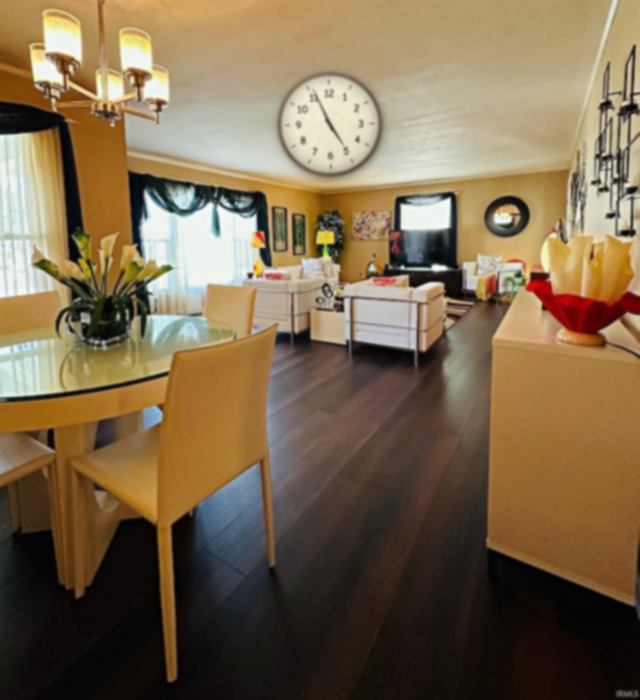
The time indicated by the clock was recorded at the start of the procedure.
4:56
